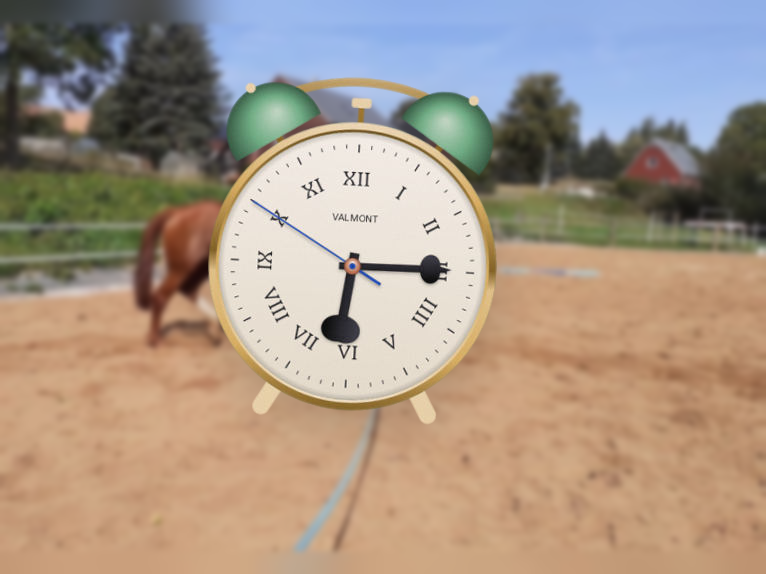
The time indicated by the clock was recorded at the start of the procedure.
6:14:50
